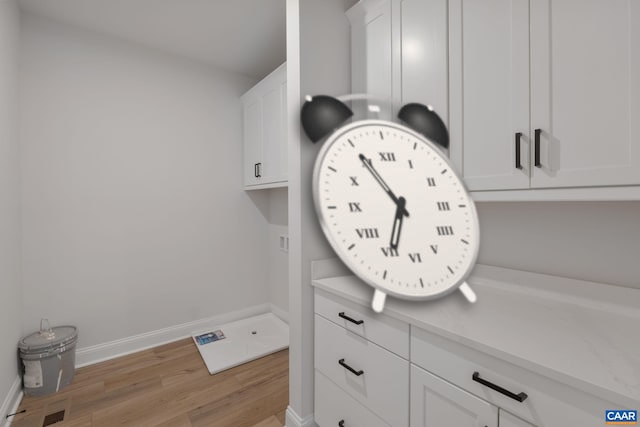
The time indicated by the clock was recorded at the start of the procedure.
6:55
